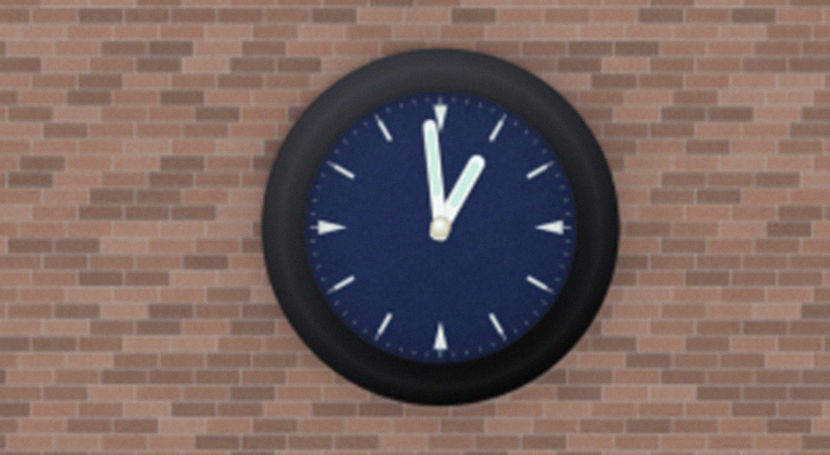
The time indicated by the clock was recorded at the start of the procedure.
12:59
